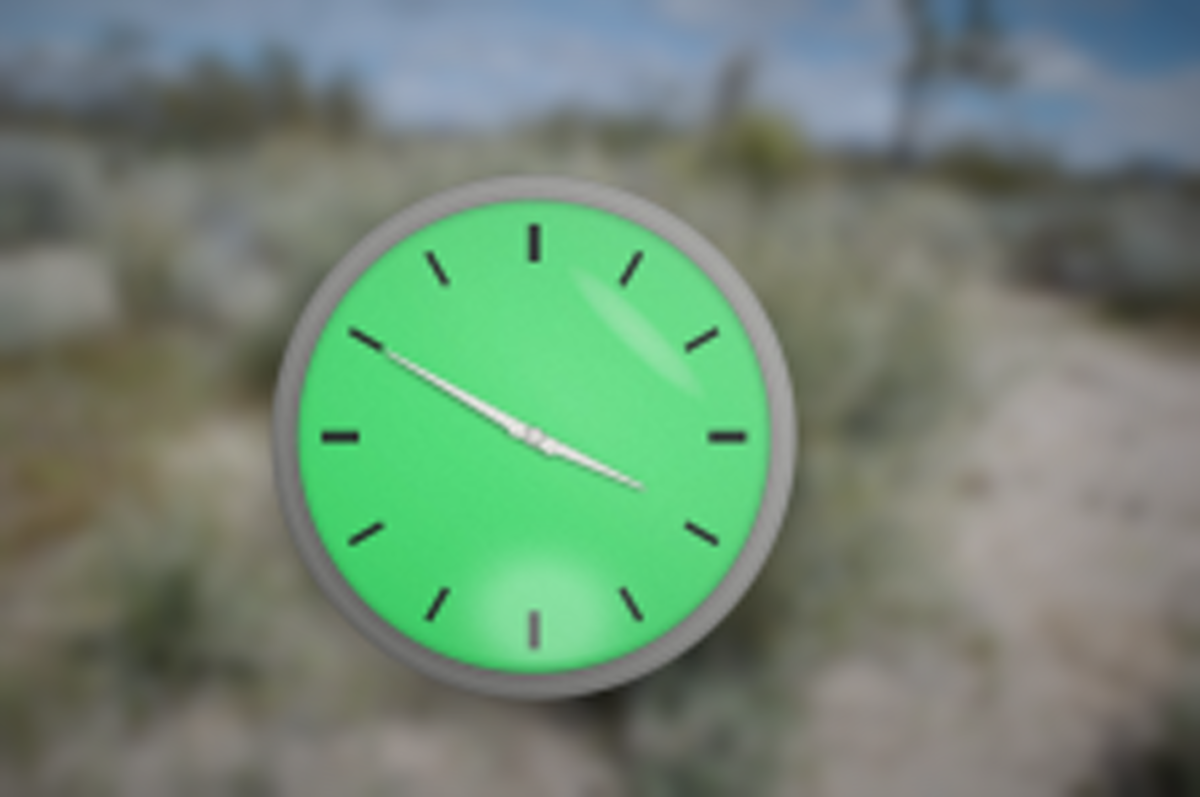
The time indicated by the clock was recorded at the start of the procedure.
3:50
